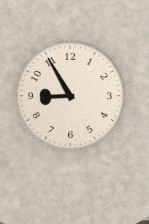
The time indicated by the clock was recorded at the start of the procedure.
8:55
